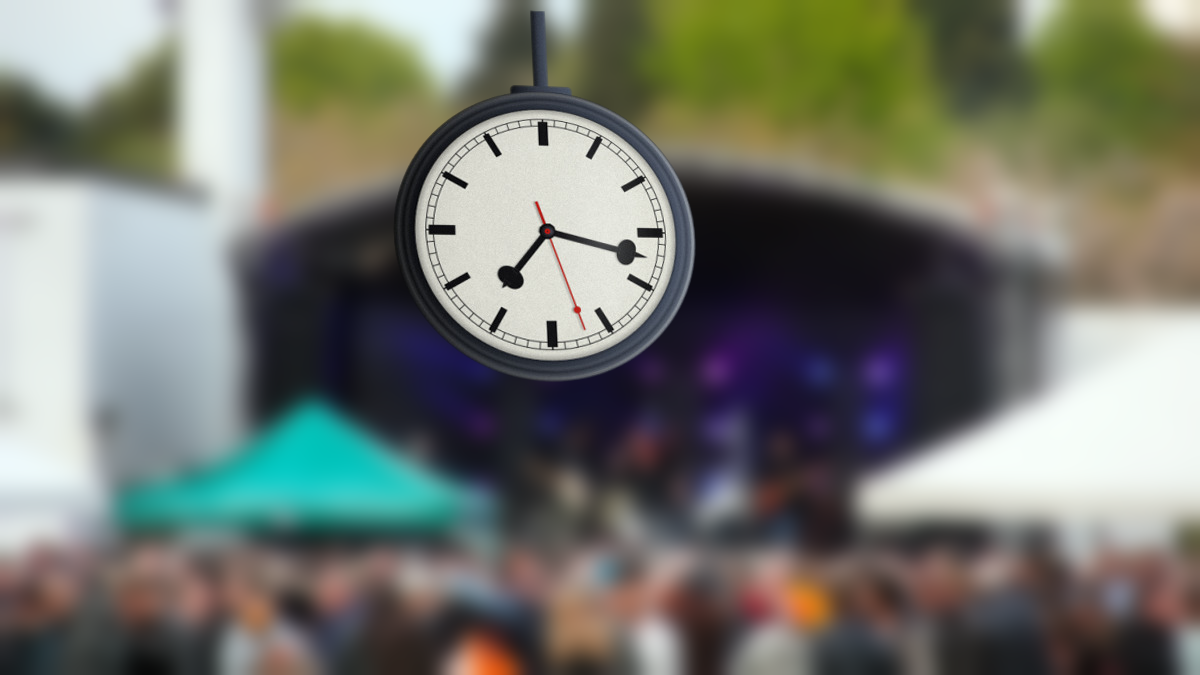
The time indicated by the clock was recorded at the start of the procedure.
7:17:27
